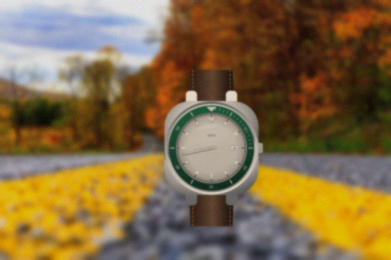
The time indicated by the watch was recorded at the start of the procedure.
8:43
